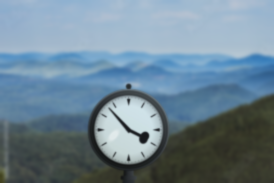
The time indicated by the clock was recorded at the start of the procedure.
3:53
